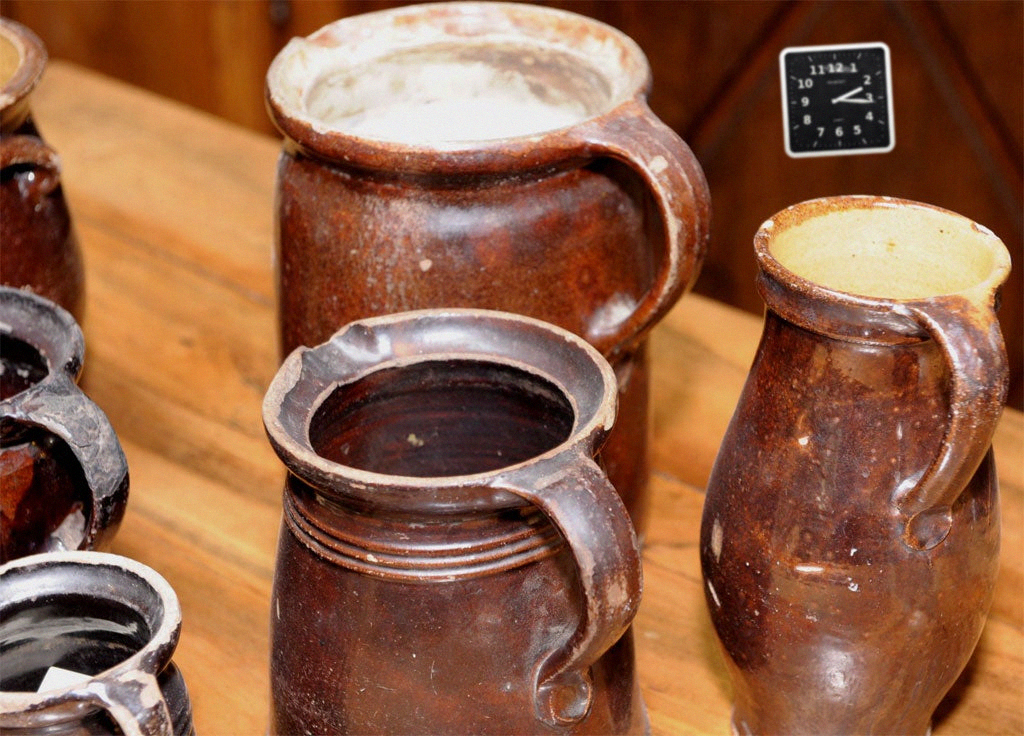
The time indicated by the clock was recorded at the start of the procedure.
2:16
